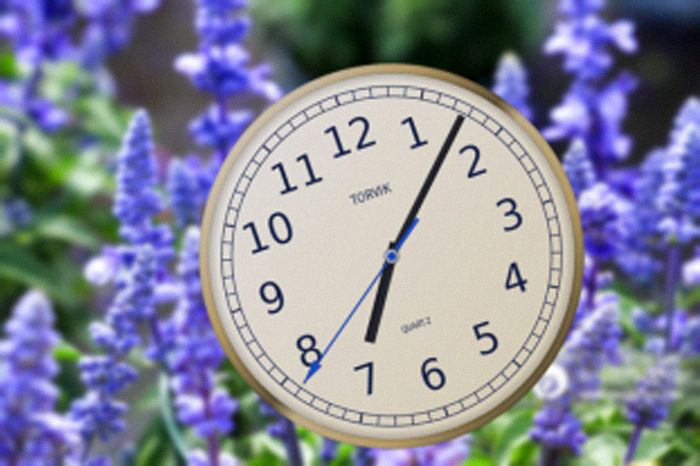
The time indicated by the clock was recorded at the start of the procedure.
7:07:39
